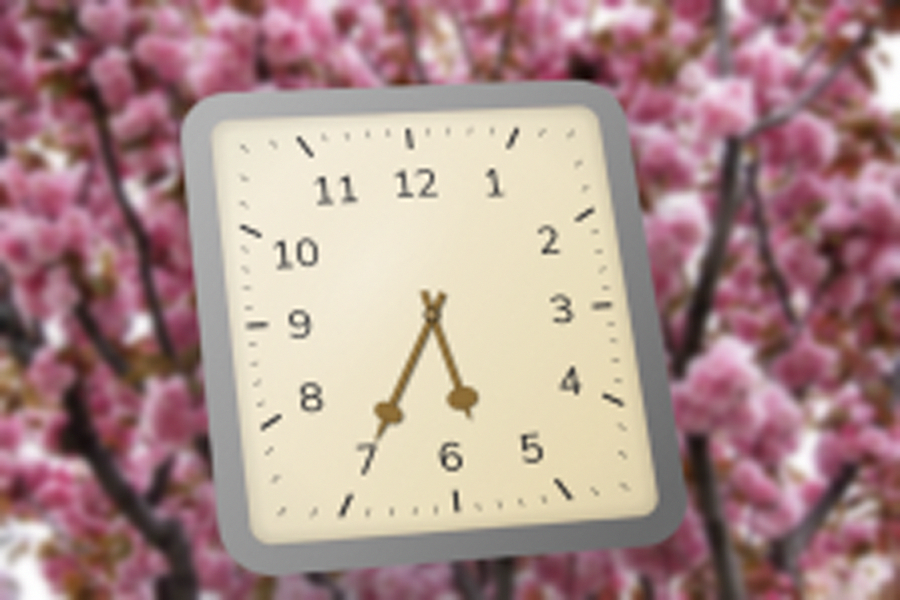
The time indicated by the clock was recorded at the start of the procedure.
5:35
